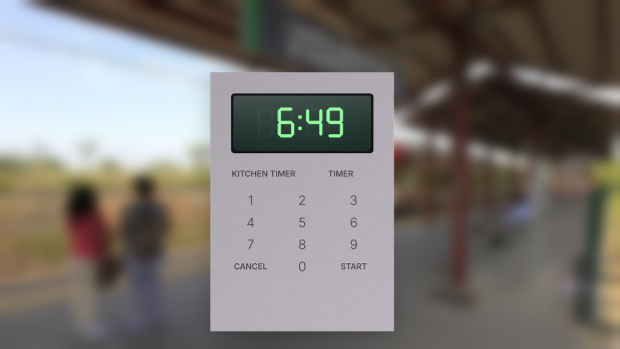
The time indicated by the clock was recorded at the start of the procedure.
6:49
